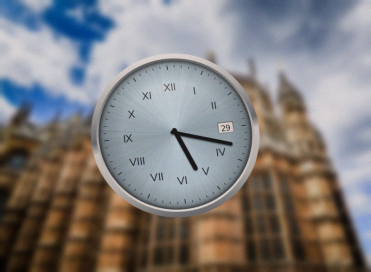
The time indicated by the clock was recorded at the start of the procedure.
5:18
